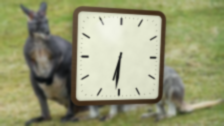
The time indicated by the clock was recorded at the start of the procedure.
6:31
